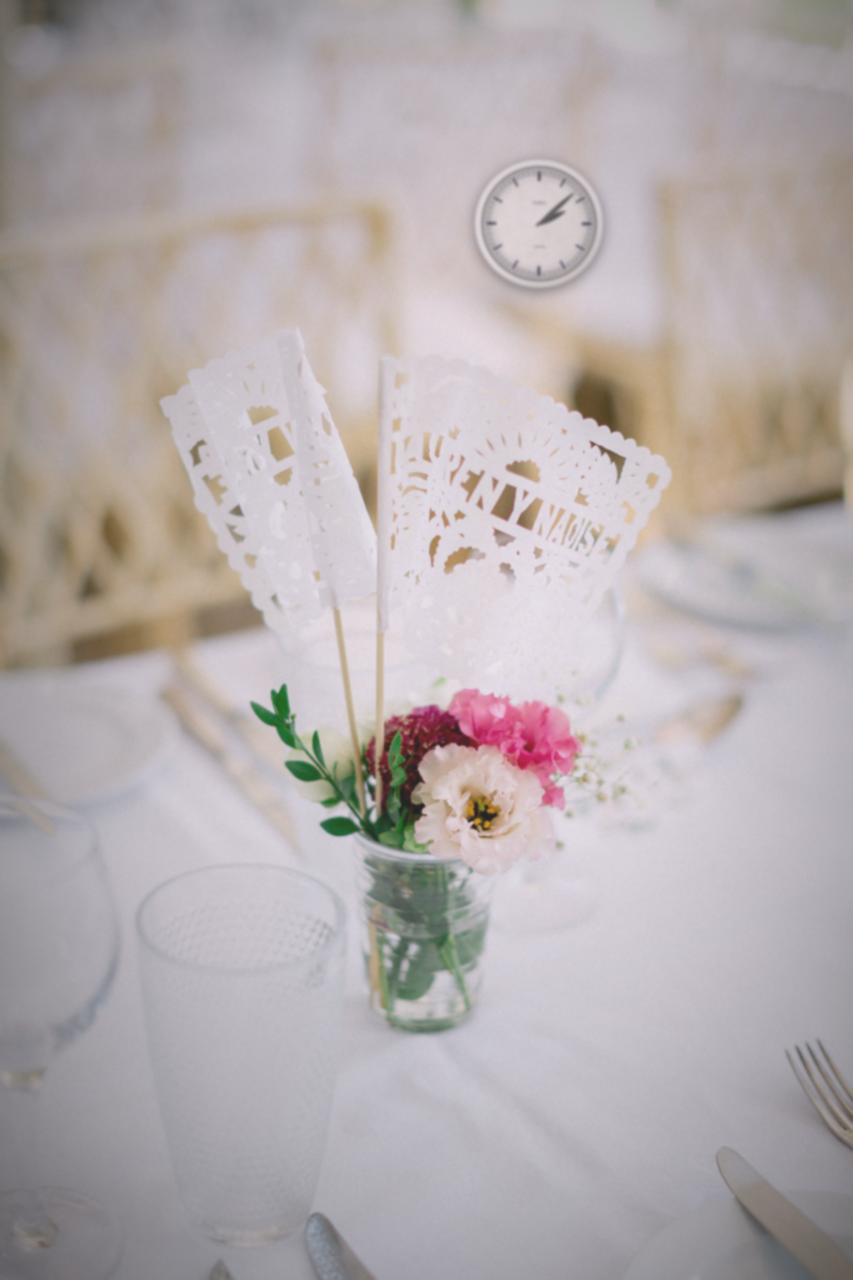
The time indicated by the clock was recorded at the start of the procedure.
2:08
